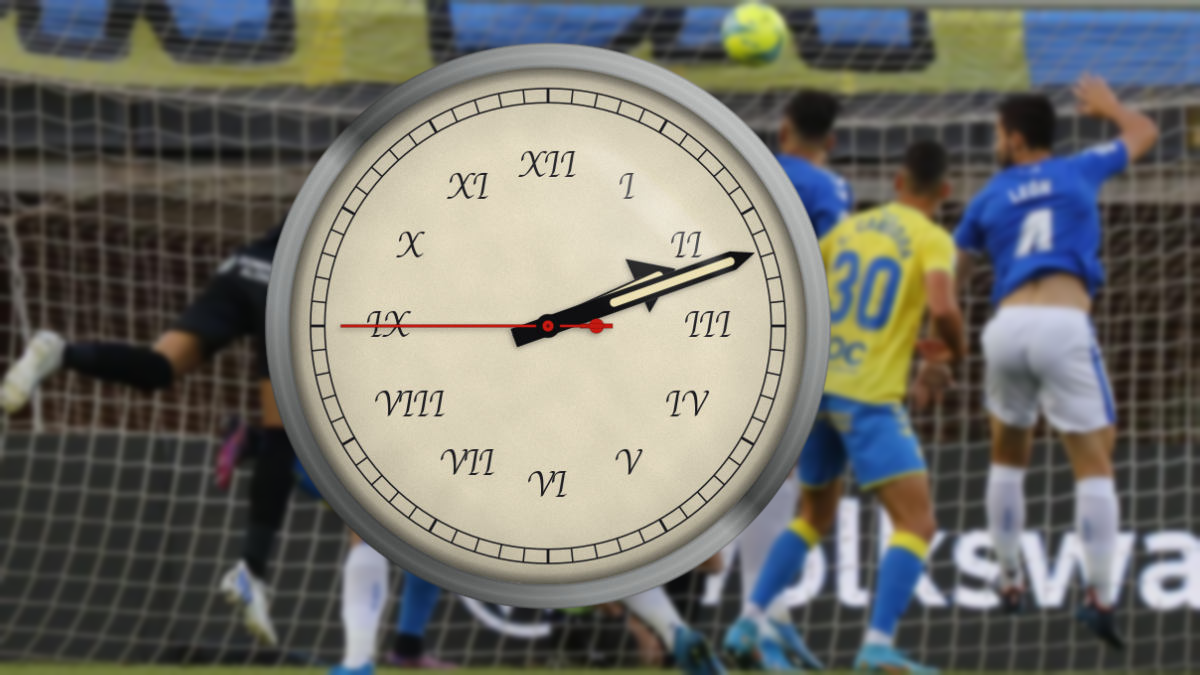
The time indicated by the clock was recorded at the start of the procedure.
2:11:45
